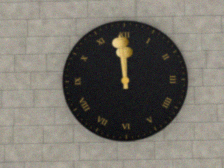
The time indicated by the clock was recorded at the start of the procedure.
11:59
